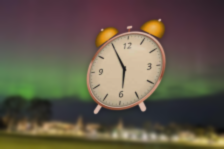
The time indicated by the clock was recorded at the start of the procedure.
5:55
